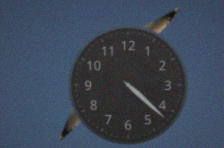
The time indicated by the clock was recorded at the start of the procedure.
4:22
